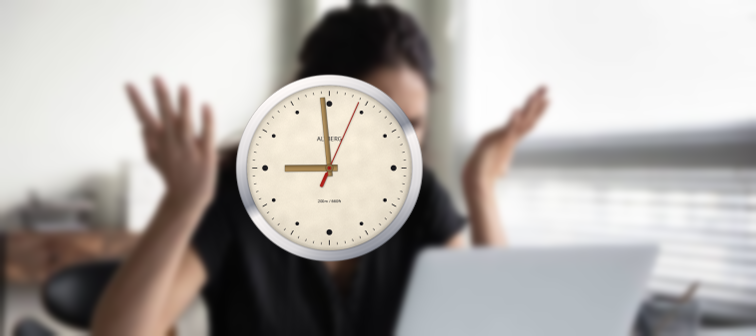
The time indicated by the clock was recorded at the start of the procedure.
8:59:04
